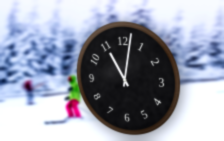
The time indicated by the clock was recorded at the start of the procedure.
11:02
